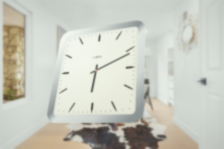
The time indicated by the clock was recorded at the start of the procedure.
6:11
